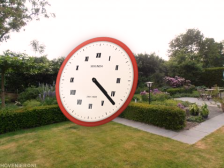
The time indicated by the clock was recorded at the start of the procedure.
4:22
